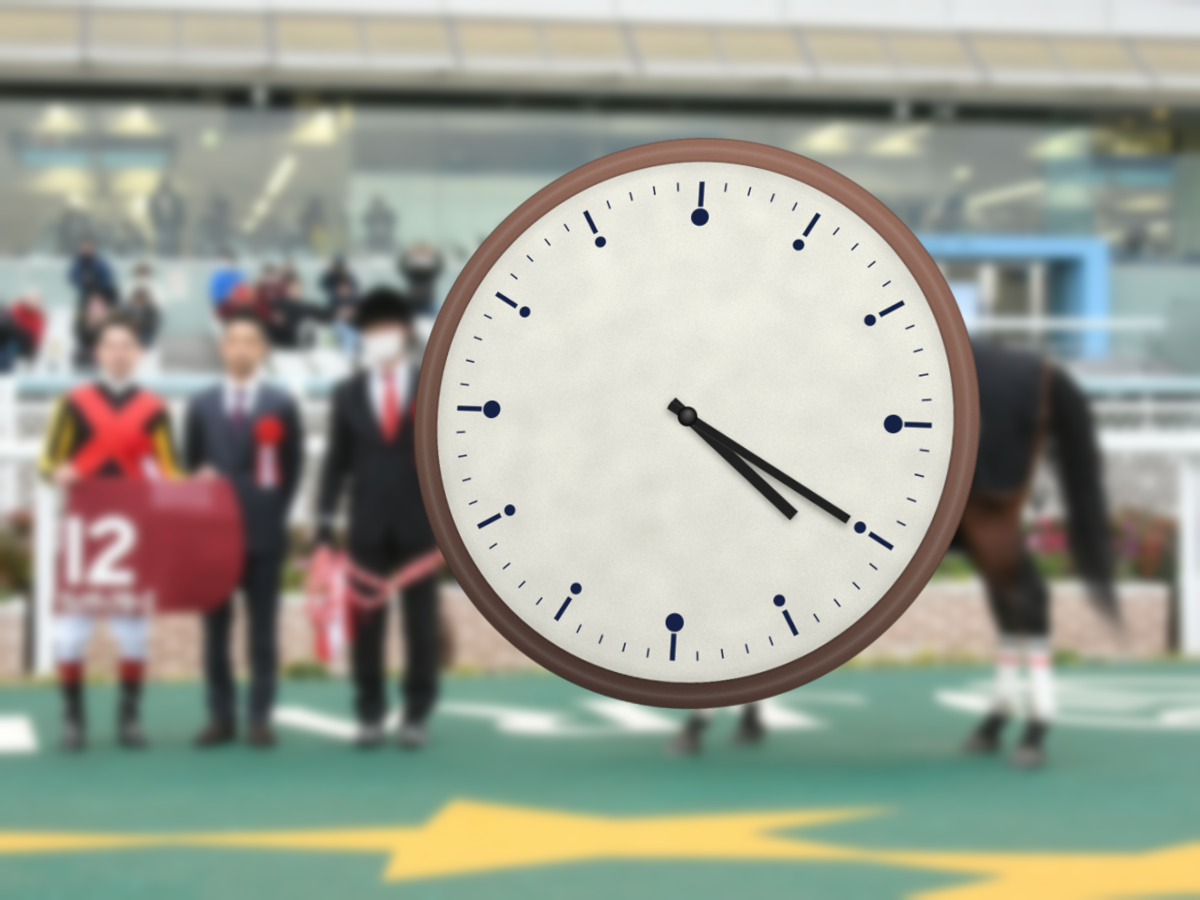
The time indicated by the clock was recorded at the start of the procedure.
4:20
